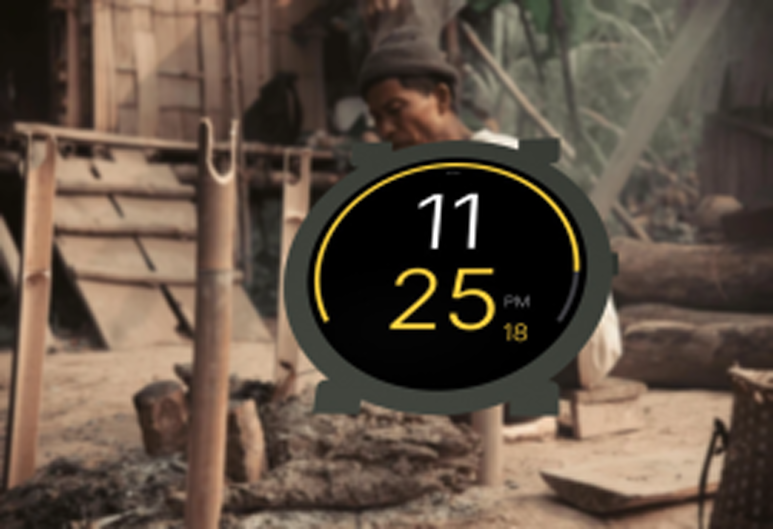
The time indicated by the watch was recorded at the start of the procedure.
11:25:18
